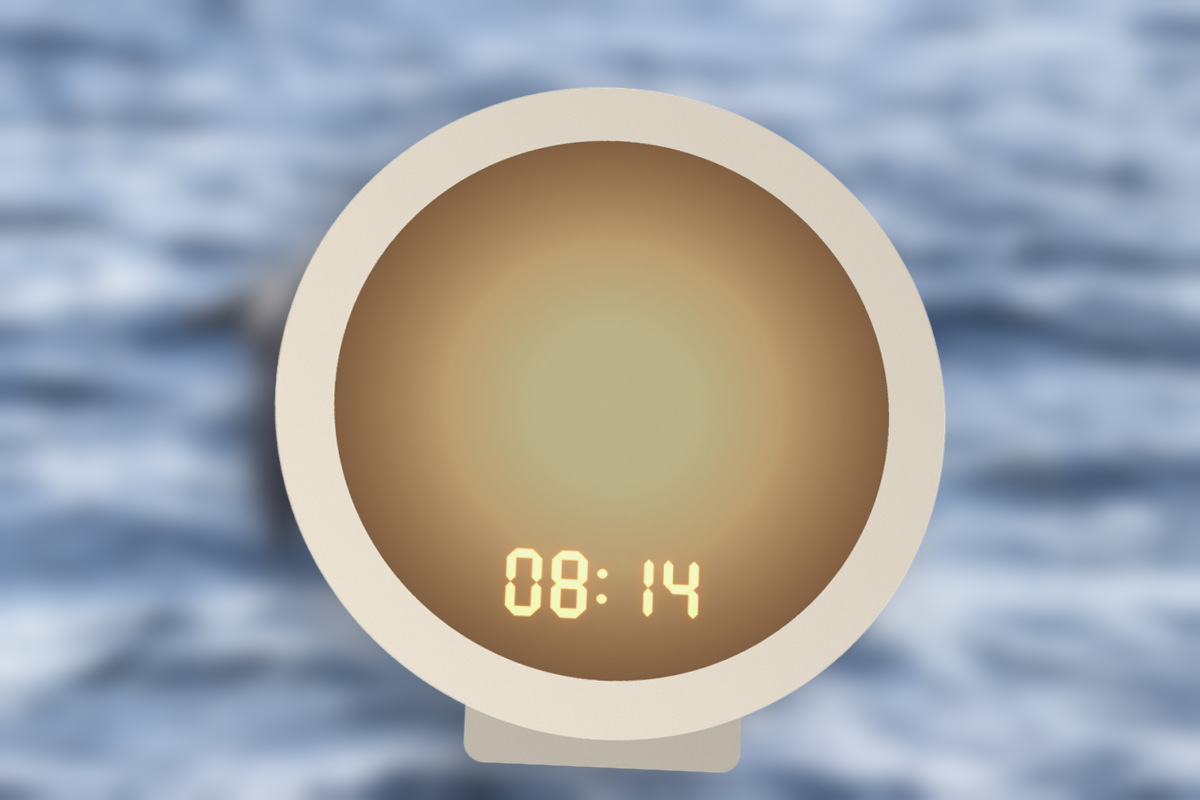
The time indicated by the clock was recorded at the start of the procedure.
8:14
